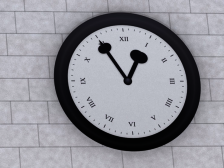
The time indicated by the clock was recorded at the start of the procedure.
12:55
